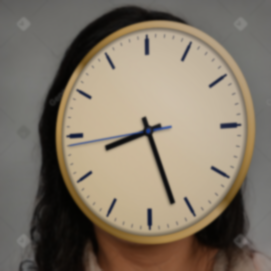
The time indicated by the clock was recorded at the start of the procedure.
8:26:44
